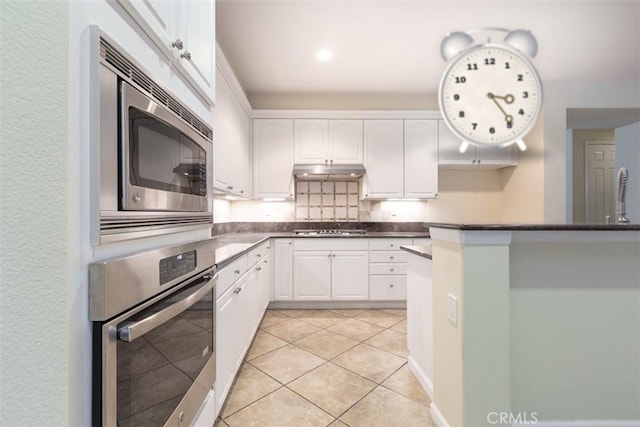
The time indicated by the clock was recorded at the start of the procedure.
3:24
